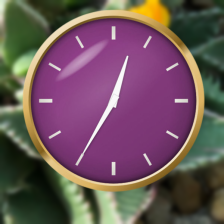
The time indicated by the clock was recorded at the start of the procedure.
12:35
